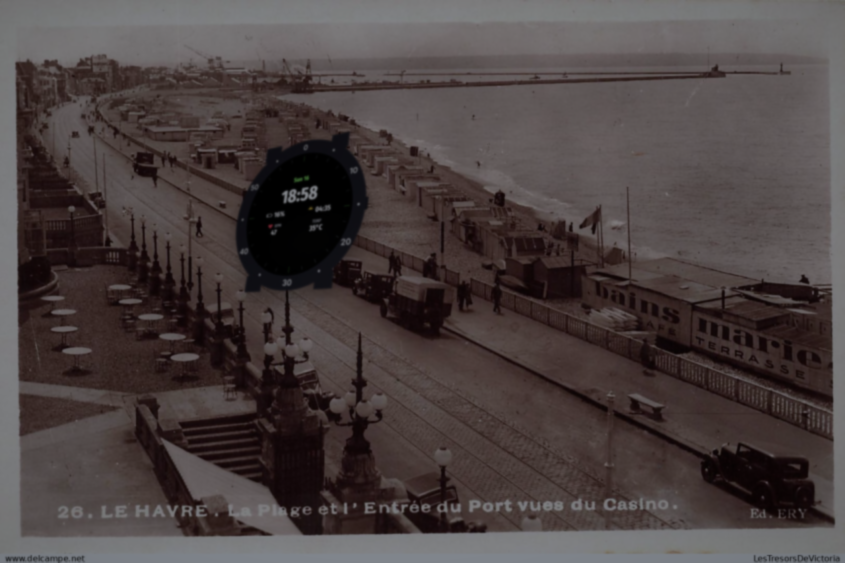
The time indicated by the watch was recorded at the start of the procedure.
18:58
